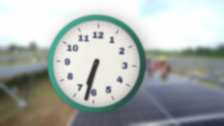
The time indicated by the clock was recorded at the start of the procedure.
6:32
